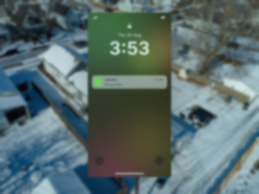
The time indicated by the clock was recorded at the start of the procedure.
3:53
